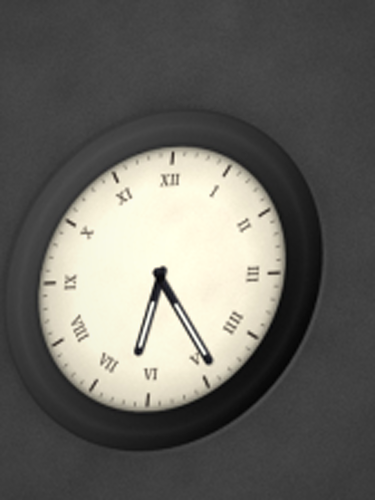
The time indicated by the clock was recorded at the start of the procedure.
6:24
